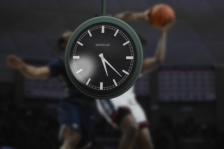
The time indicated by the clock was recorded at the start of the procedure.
5:22
